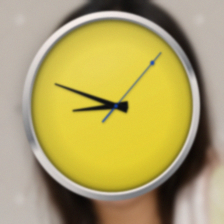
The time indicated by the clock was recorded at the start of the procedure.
8:48:07
